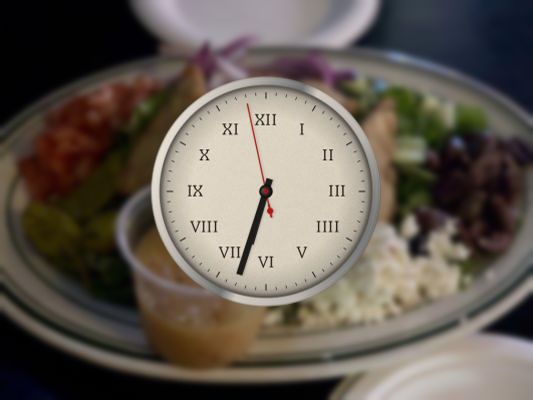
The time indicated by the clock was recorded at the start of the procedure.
6:32:58
